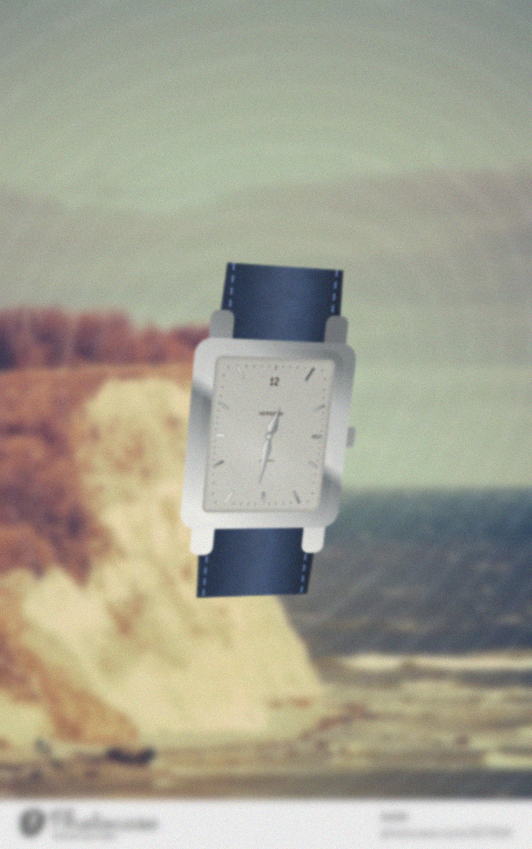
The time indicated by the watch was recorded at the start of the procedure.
12:31
